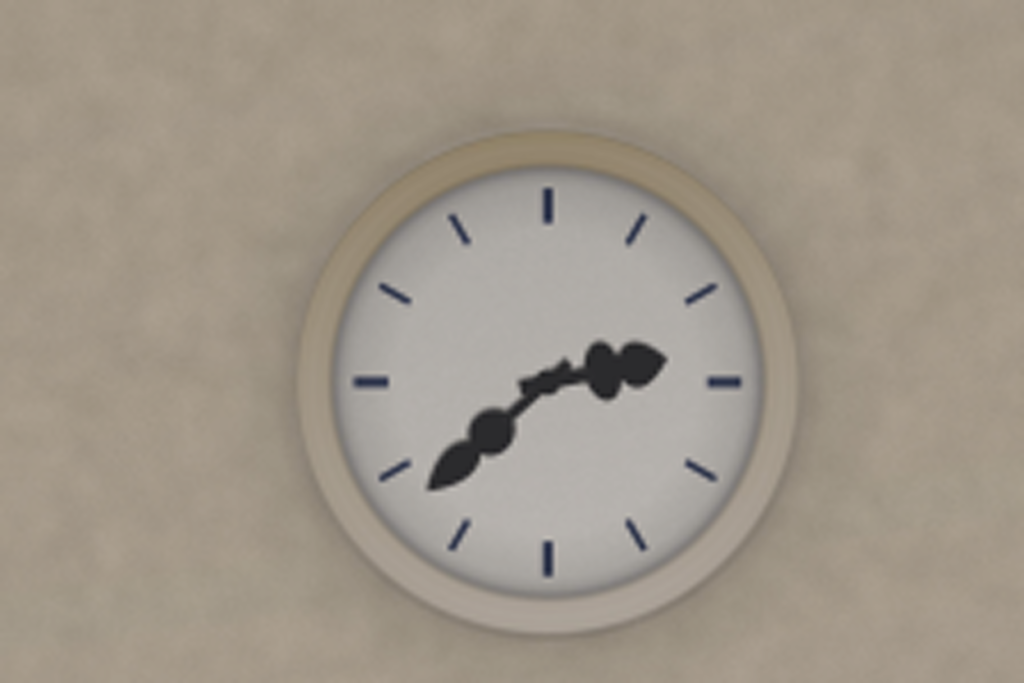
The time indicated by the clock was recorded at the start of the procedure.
2:38
